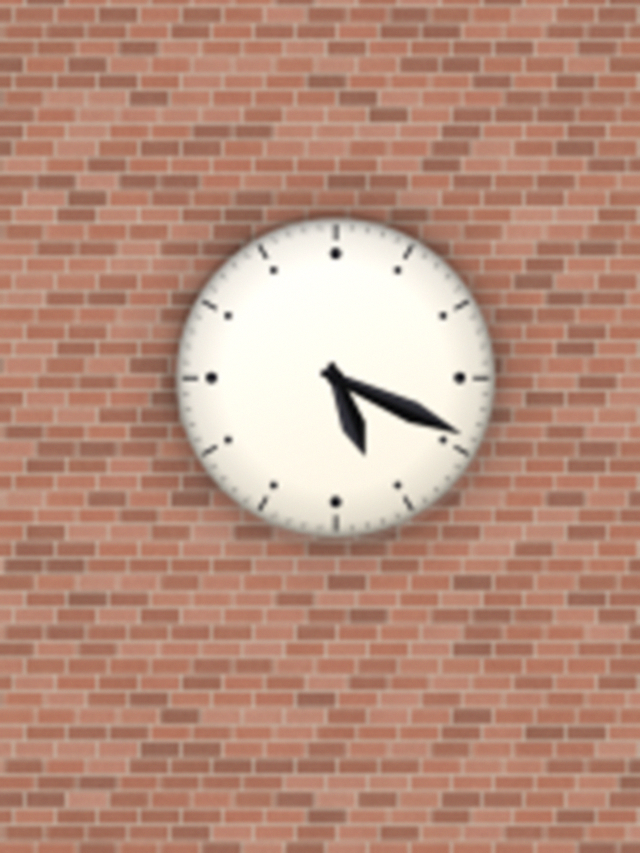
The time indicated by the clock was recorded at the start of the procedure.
5:19
